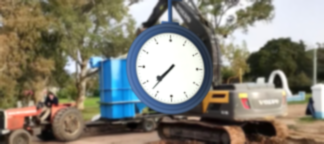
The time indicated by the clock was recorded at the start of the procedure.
7:37
